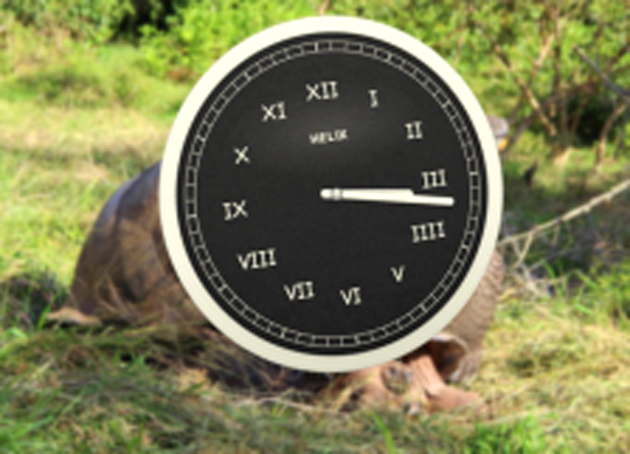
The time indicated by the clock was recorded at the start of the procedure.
3:17
